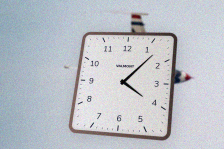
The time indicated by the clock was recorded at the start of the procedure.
4:07
